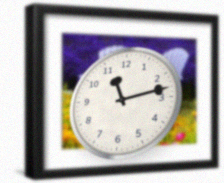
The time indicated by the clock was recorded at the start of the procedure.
11:13
